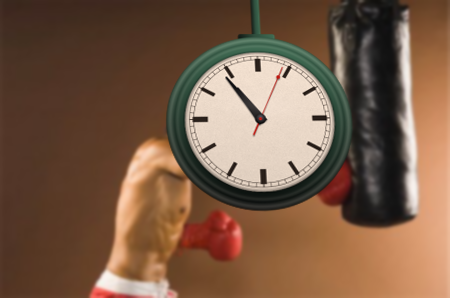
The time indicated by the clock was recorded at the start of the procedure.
10:54:04
